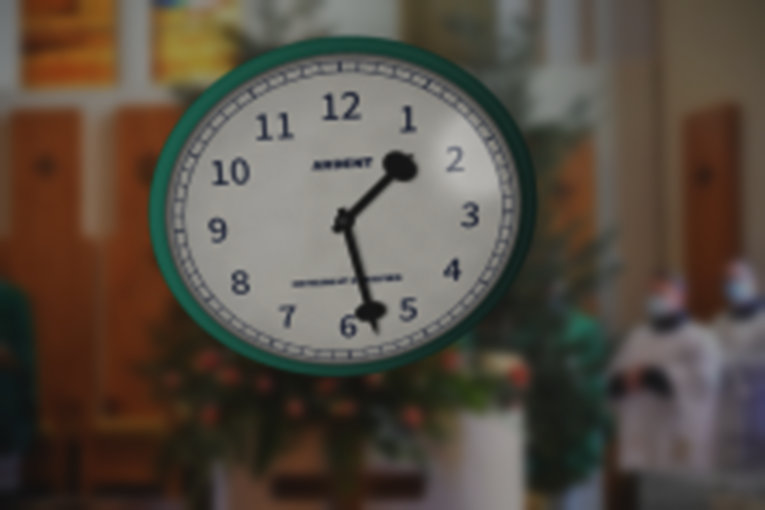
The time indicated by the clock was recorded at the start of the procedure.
1:28
